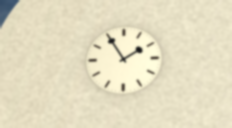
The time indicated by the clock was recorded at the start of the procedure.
1:55
